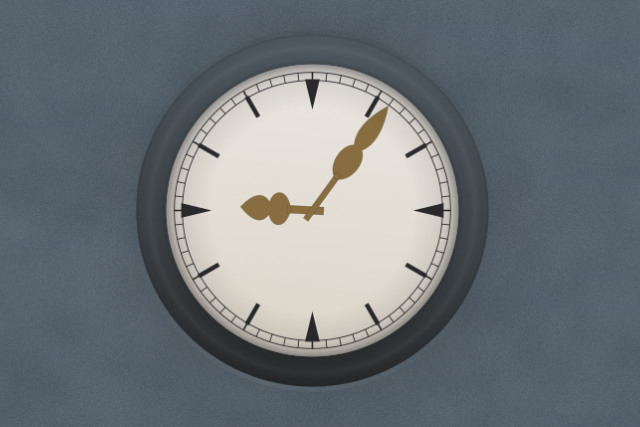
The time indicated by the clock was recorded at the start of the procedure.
9:06
